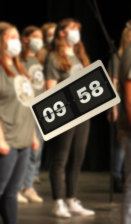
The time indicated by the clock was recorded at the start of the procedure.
9:58
